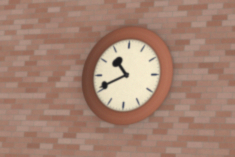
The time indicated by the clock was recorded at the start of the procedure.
10:41
